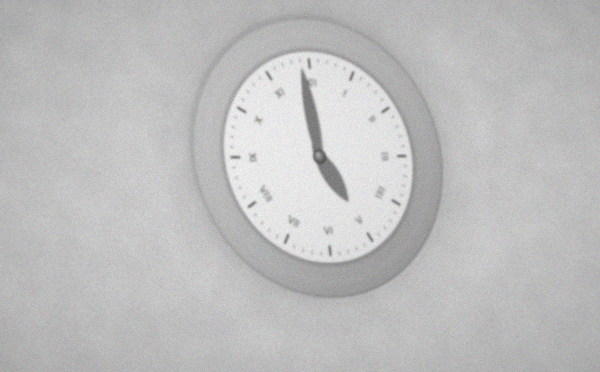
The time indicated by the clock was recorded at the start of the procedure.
4:59
